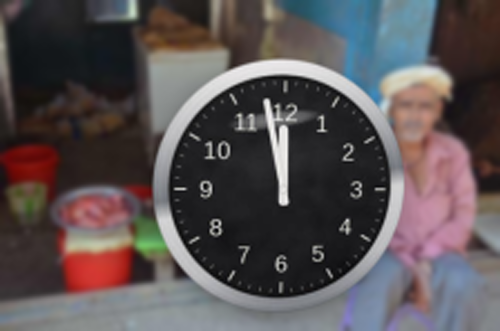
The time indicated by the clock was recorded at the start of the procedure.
11:58
